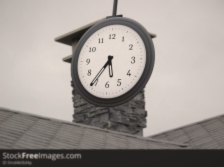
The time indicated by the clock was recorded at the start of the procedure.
5:36
